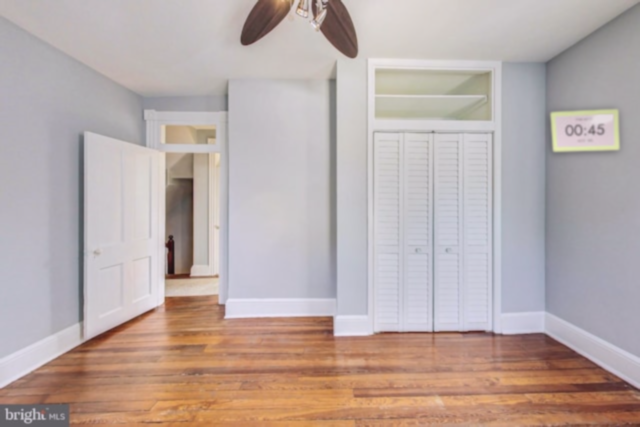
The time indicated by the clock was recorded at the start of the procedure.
0:45
